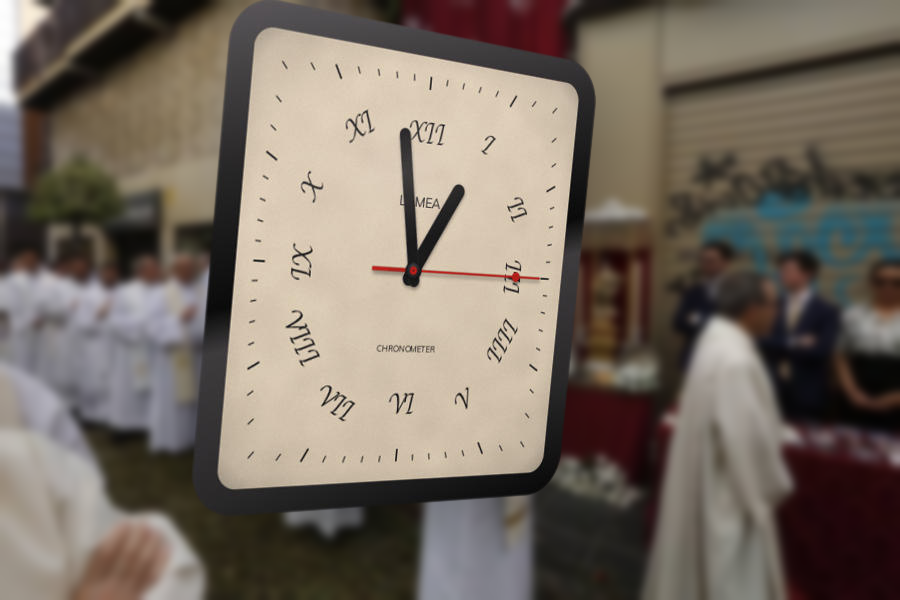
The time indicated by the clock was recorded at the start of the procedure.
12:58:15
